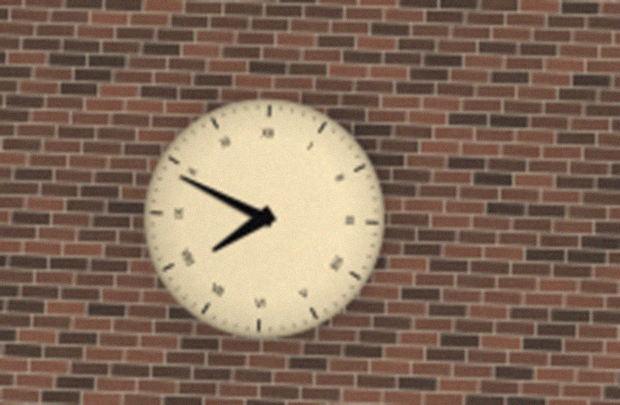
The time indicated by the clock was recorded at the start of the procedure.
7:49
